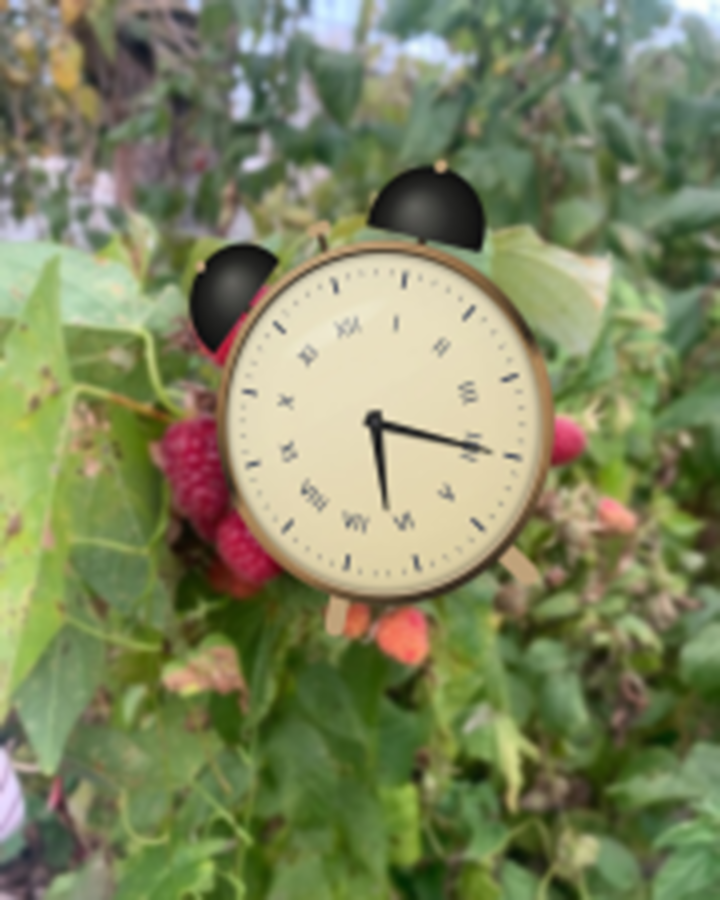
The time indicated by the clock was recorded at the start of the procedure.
6:20
